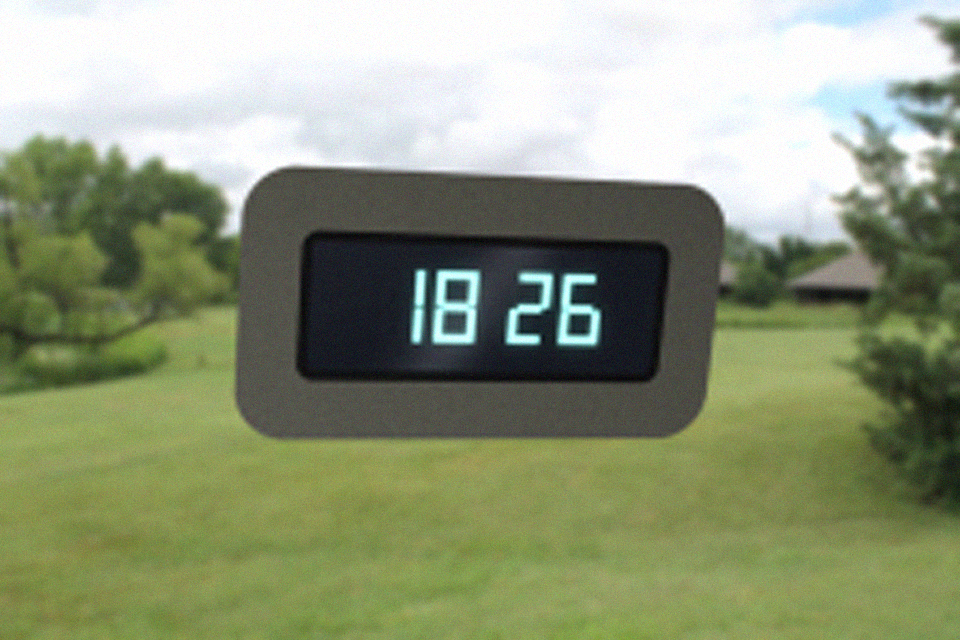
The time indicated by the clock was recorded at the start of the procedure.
18:26
